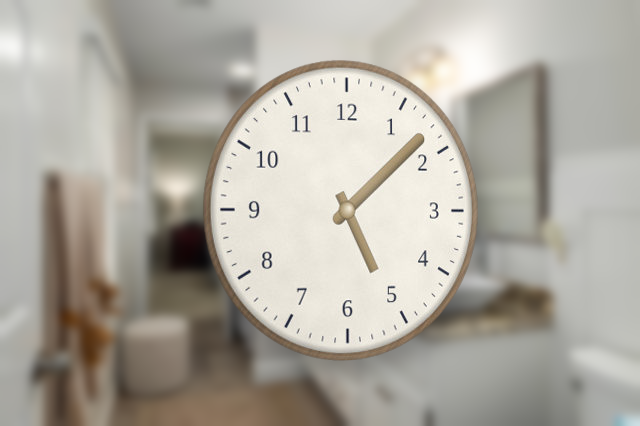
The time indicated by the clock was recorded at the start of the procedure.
5:08
